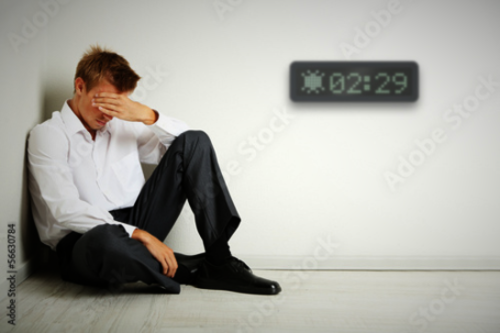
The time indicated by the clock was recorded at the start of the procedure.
2:29
